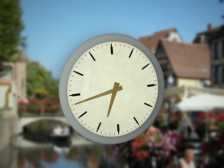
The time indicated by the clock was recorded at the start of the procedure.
6:43
